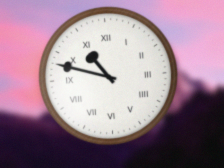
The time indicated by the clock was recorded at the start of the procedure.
10:48
